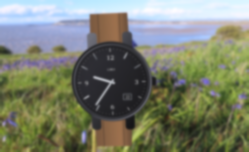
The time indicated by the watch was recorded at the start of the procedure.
9:36
